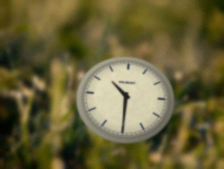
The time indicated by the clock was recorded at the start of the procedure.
10:30
